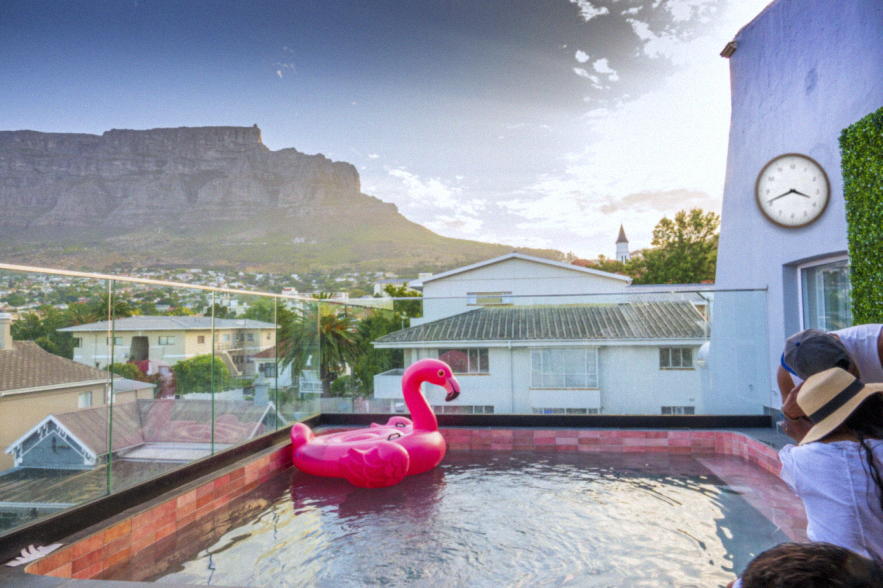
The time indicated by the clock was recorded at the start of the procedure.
3:41
